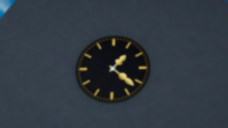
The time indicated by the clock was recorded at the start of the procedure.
1:22
